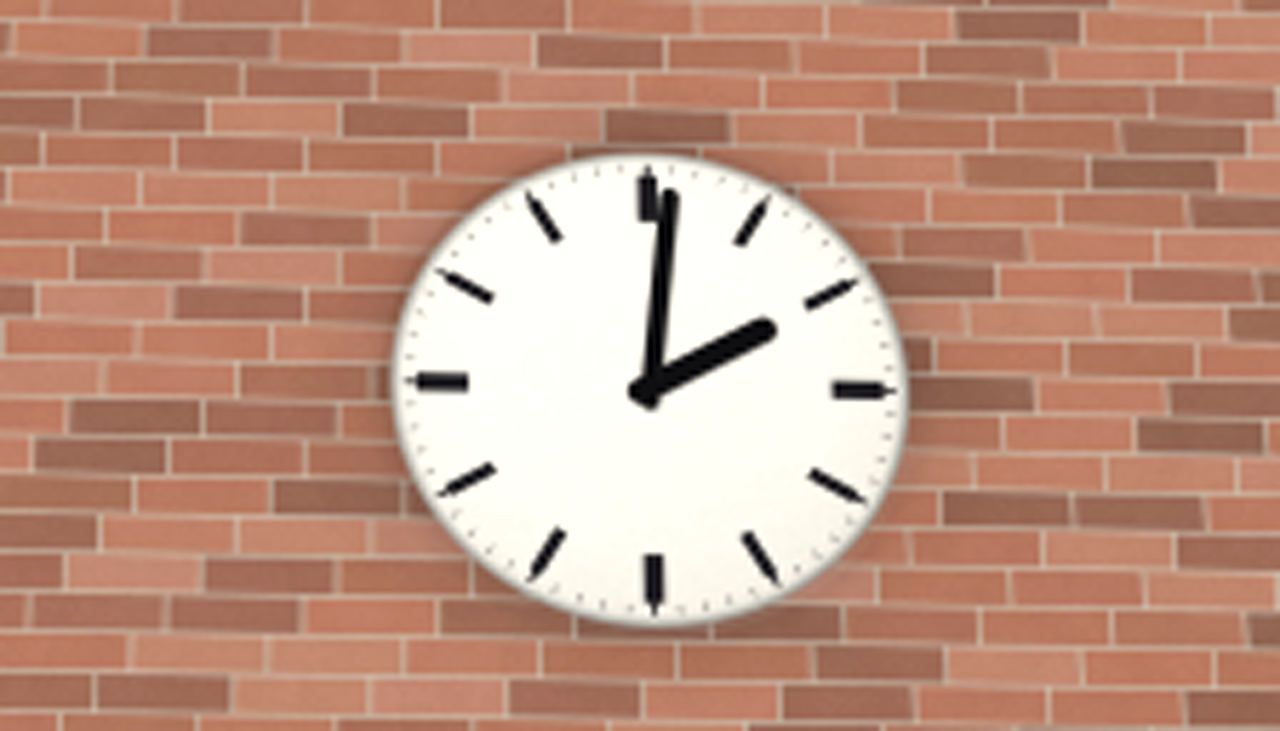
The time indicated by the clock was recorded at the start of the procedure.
2:01
